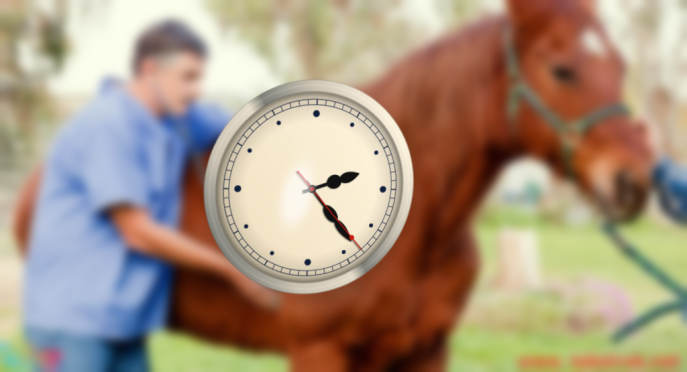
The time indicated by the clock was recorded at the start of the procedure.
2:23:23
